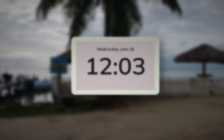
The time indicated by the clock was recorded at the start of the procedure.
12:03
